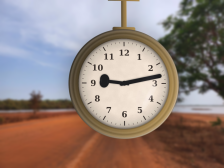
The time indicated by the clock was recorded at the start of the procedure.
9:13
